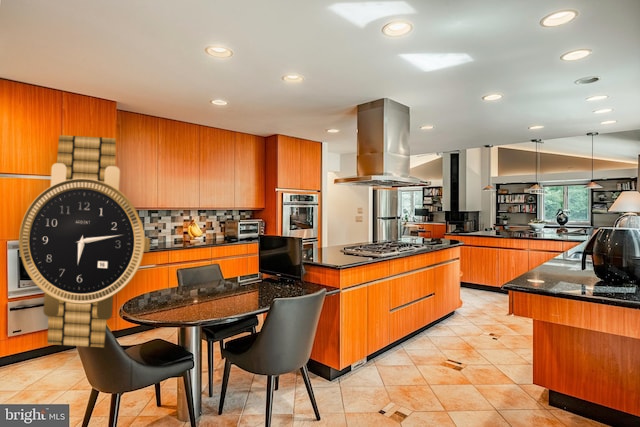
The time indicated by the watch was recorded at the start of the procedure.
6:13
